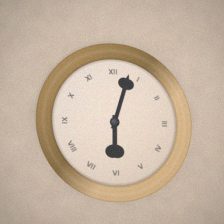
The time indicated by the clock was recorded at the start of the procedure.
6:03
